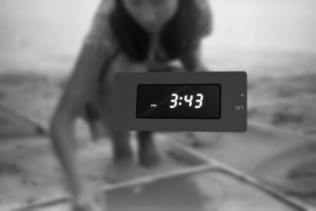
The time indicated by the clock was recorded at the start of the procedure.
3:43
